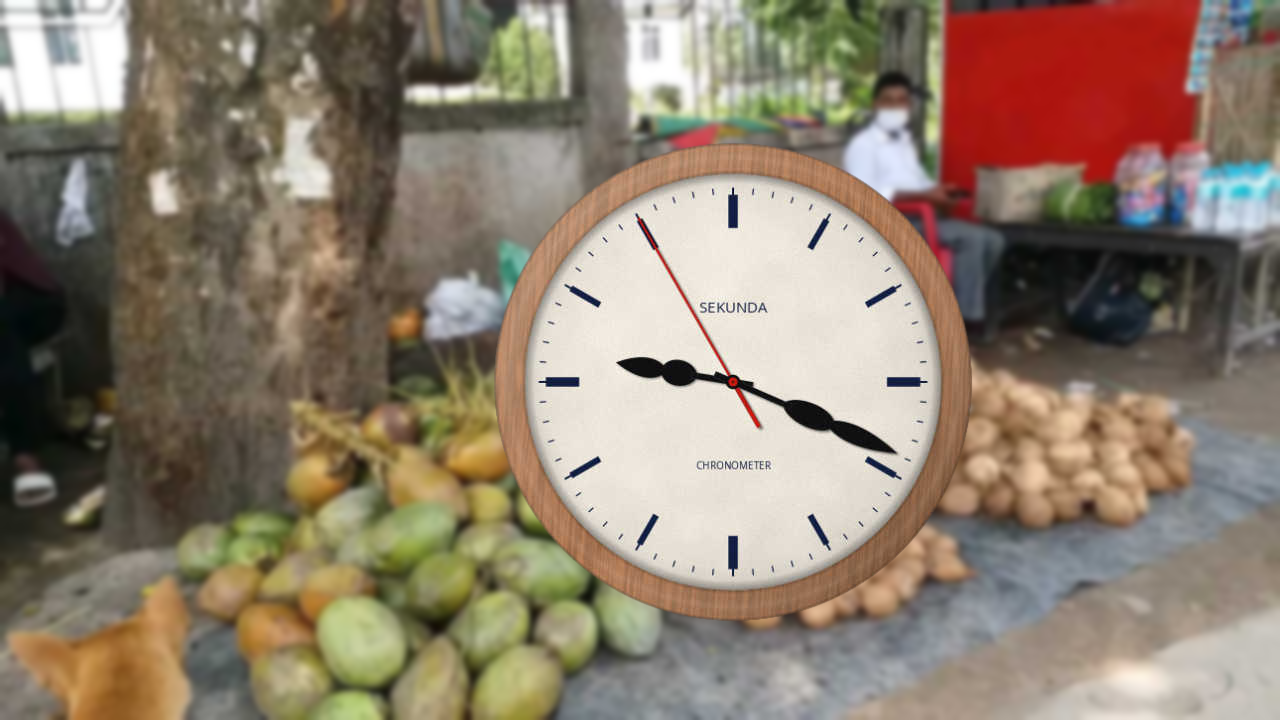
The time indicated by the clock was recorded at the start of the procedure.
9:18:55
